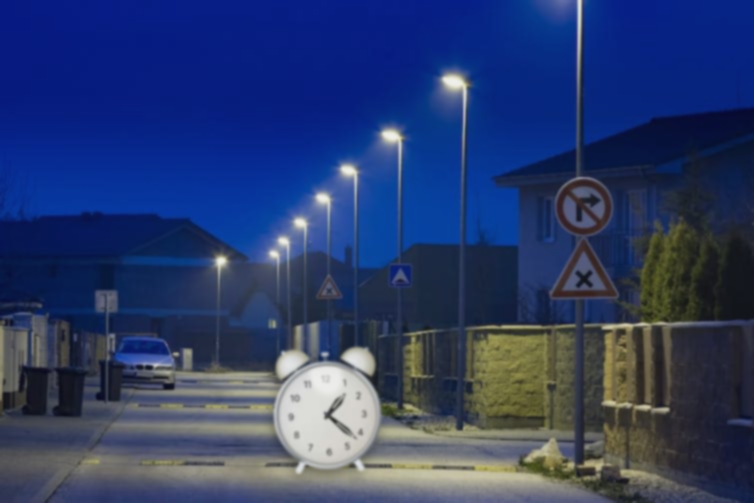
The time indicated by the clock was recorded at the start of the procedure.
1:22
